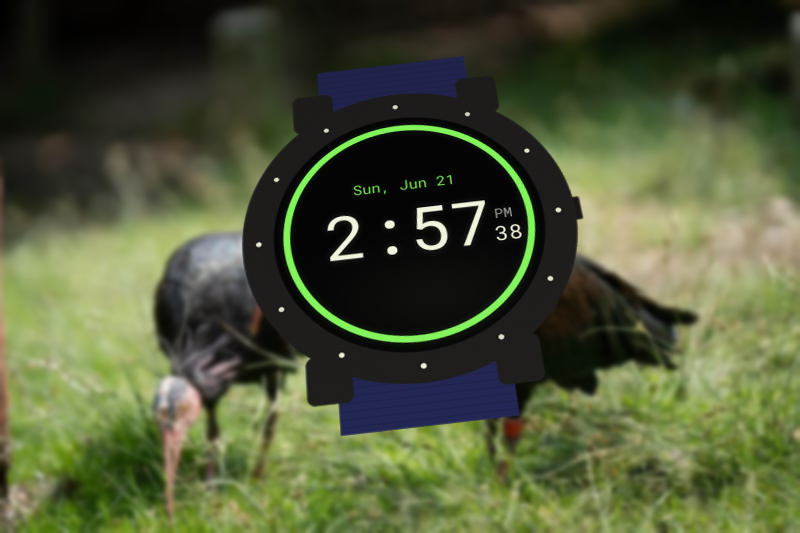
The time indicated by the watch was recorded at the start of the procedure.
2:57:38
